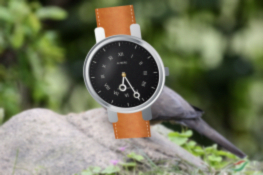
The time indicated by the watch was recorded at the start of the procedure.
6:26
